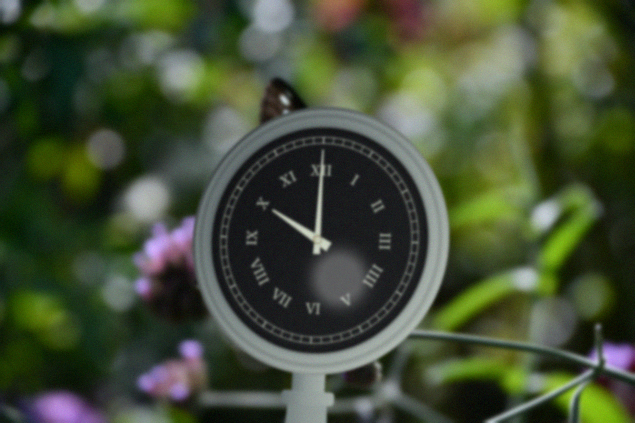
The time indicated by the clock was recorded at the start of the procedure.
10:00
